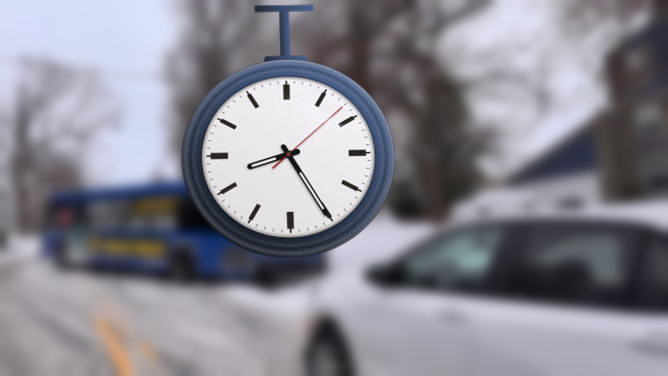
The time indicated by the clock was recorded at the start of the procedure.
8:25:08
